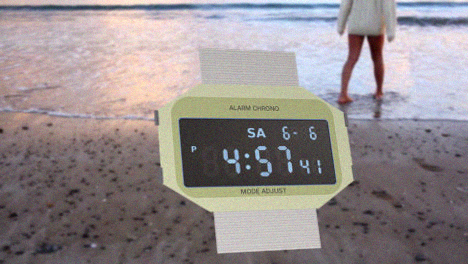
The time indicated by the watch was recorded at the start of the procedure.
4:57:41
